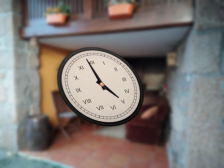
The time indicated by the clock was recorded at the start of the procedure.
4:59
